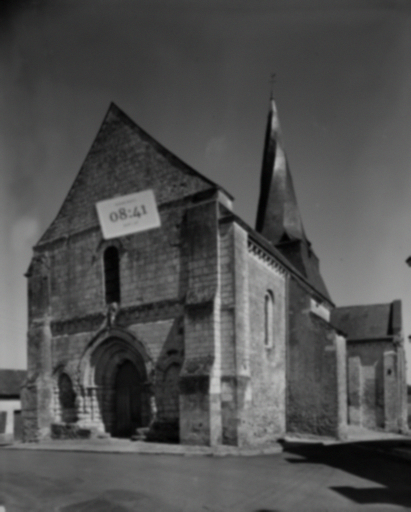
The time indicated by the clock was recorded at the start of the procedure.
8:41
